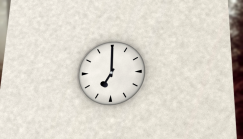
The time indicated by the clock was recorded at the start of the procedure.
7:00
